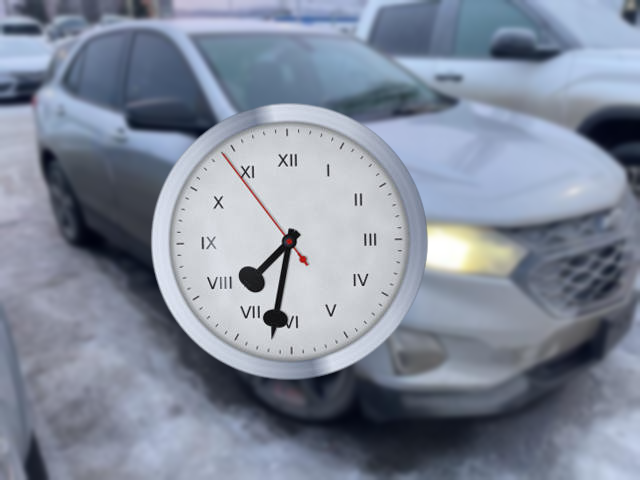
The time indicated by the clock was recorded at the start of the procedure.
7:31:54
